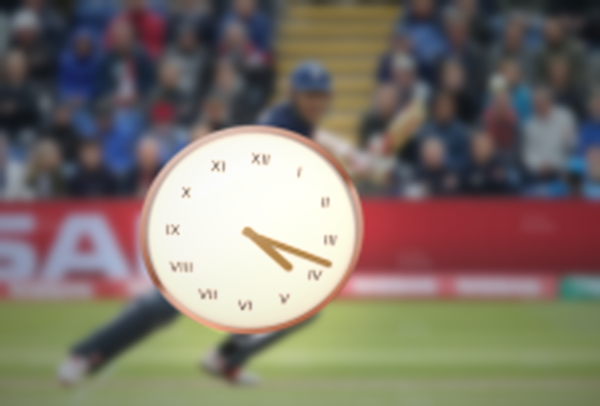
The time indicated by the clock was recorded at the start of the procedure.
4:18
